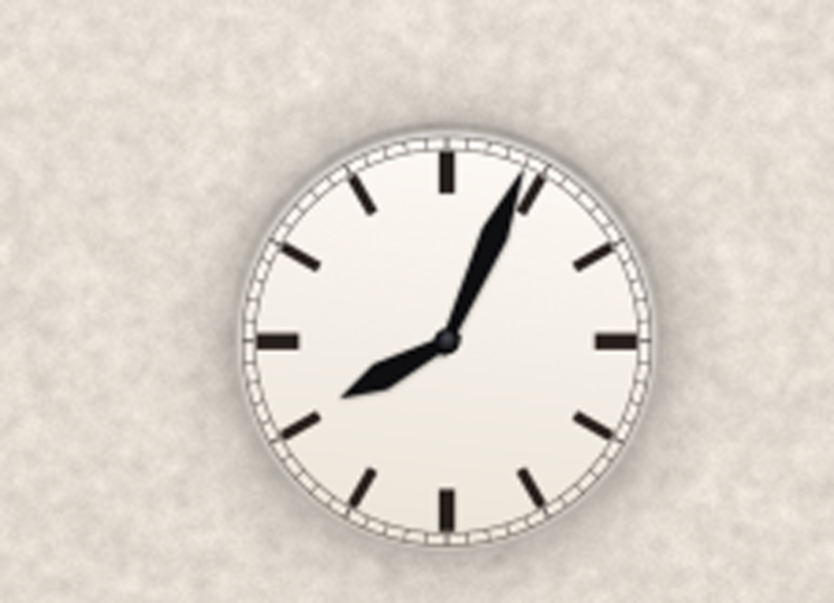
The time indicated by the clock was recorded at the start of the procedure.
8:04
